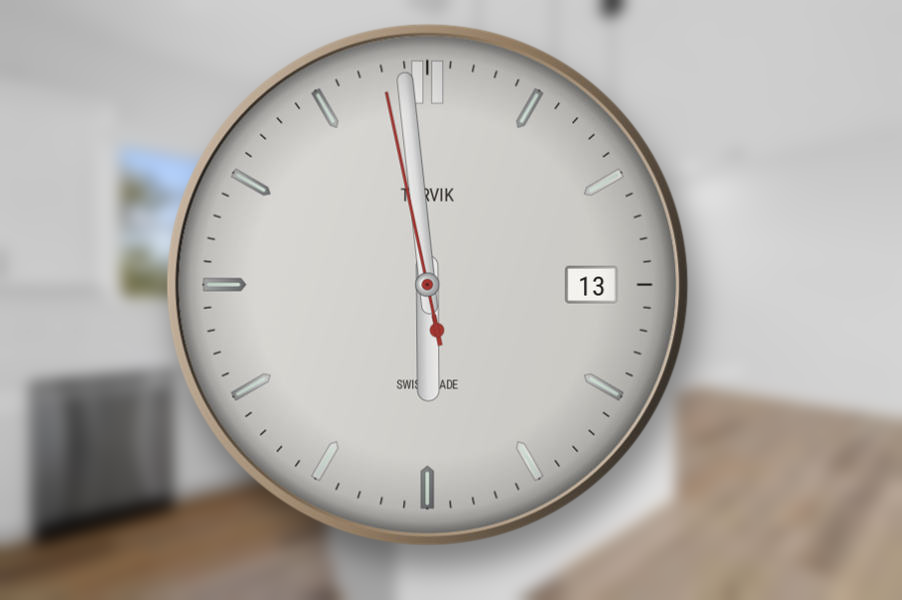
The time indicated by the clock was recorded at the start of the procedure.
5:58:58
